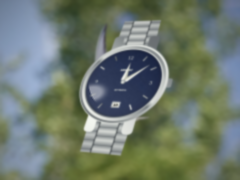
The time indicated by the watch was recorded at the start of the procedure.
12:08
